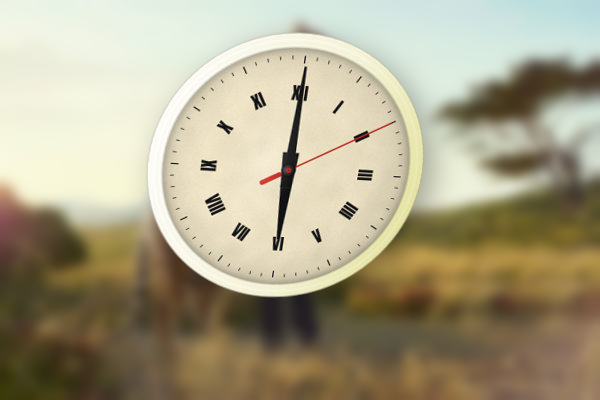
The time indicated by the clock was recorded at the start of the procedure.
6:00:10
